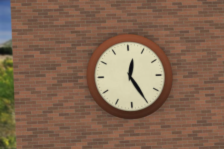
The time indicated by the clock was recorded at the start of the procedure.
12:25
